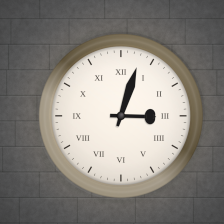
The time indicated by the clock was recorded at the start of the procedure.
3:03
